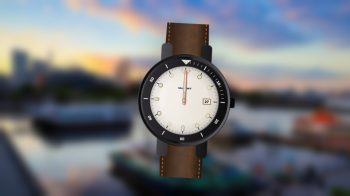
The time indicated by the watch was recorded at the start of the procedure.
12:00
